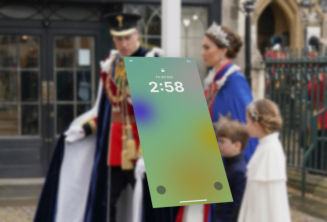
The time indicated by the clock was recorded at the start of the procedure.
2:58
